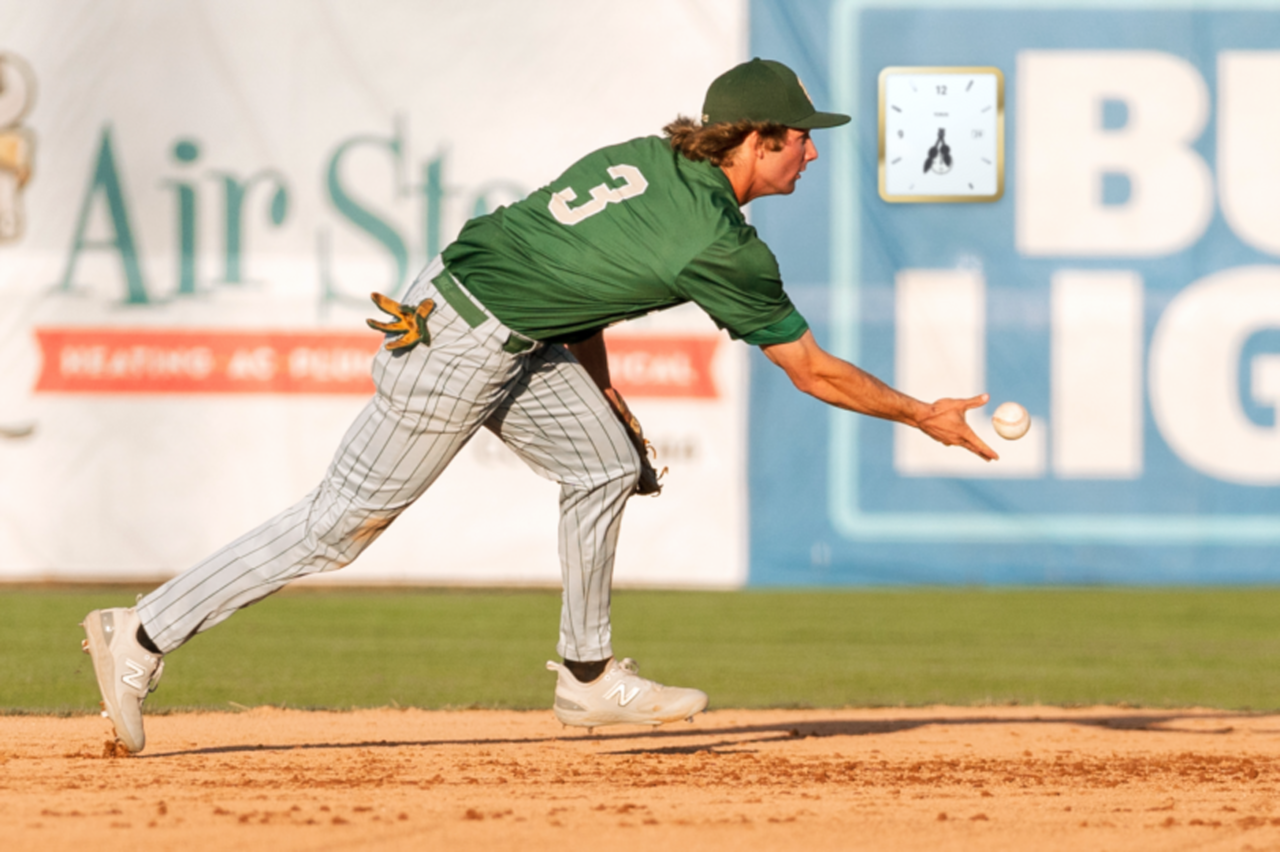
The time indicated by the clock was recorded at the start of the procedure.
5:34
